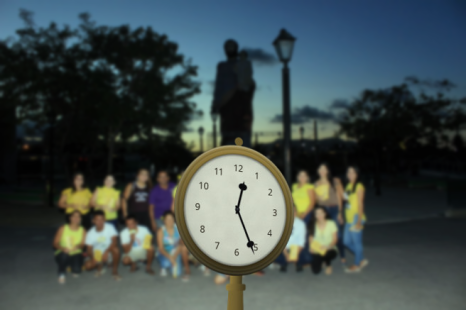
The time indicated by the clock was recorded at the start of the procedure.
12:26
